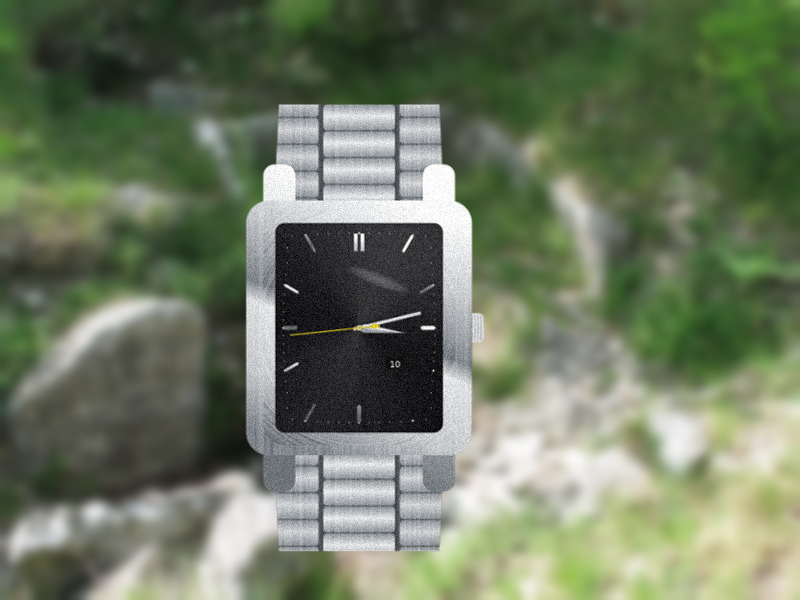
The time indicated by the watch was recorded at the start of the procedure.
3:12:44
